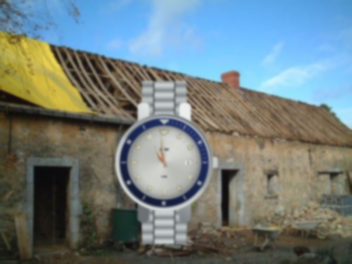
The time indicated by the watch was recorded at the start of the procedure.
10:59
